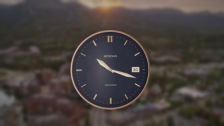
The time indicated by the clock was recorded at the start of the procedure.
10:18
